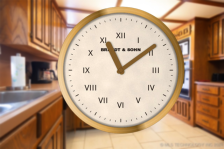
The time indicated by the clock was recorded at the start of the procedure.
11:09
